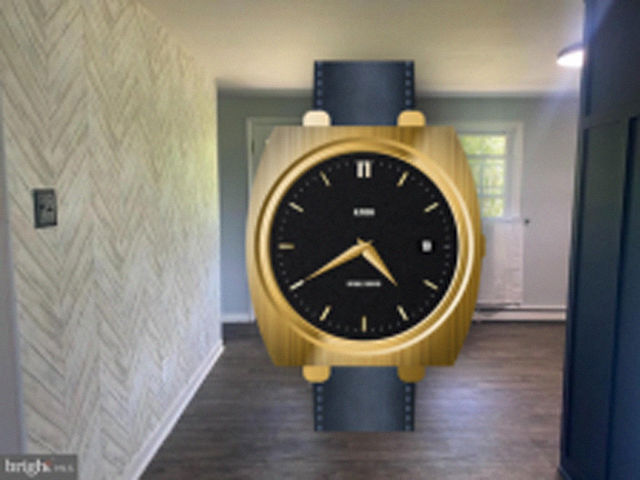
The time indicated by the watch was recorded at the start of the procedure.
4:40
